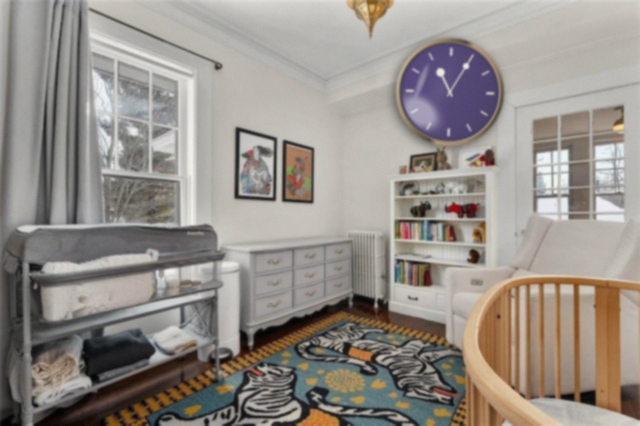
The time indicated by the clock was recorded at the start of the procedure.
11:05
